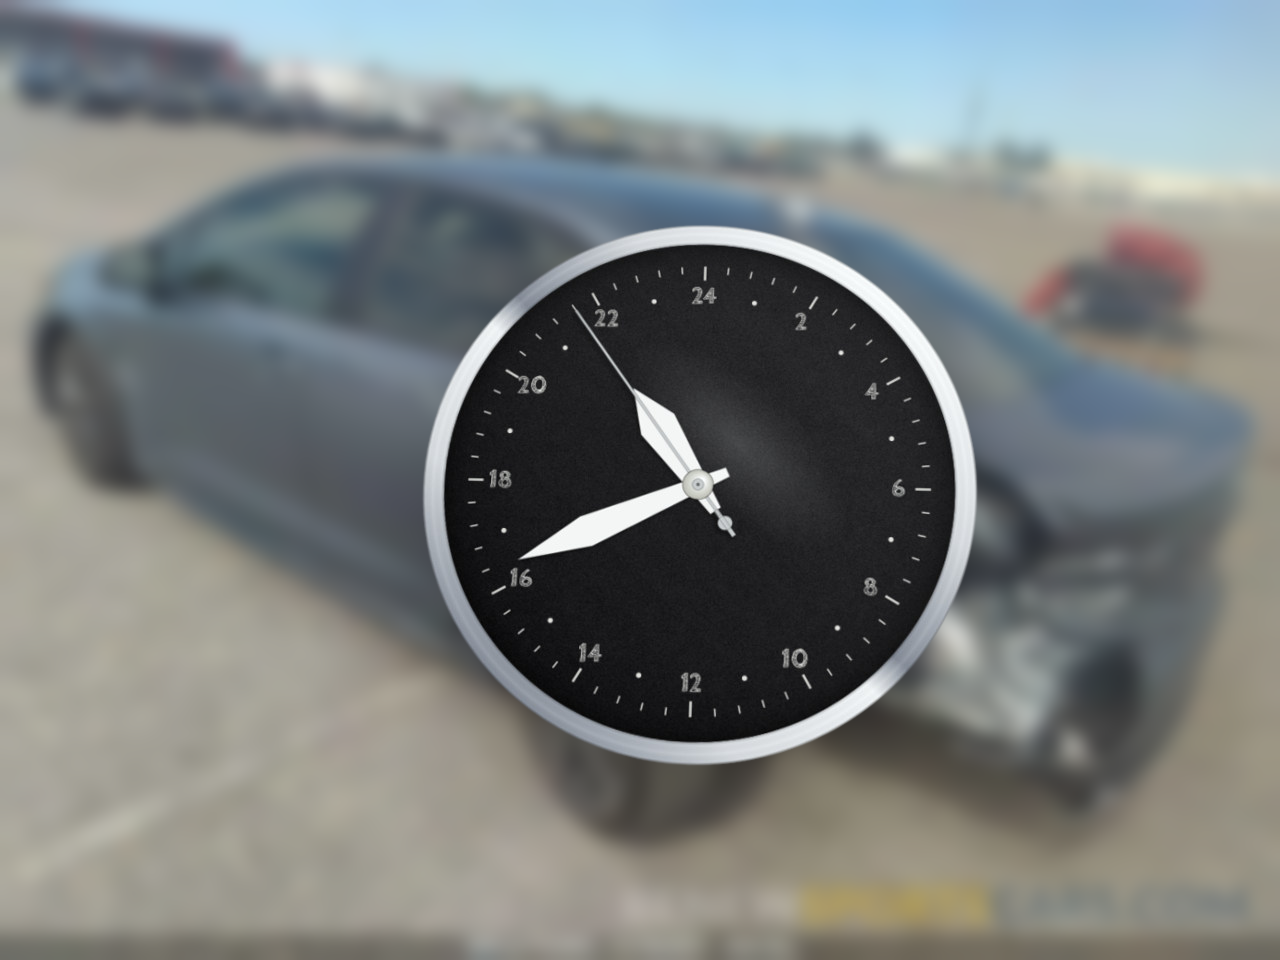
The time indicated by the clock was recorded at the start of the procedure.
21:40:54
